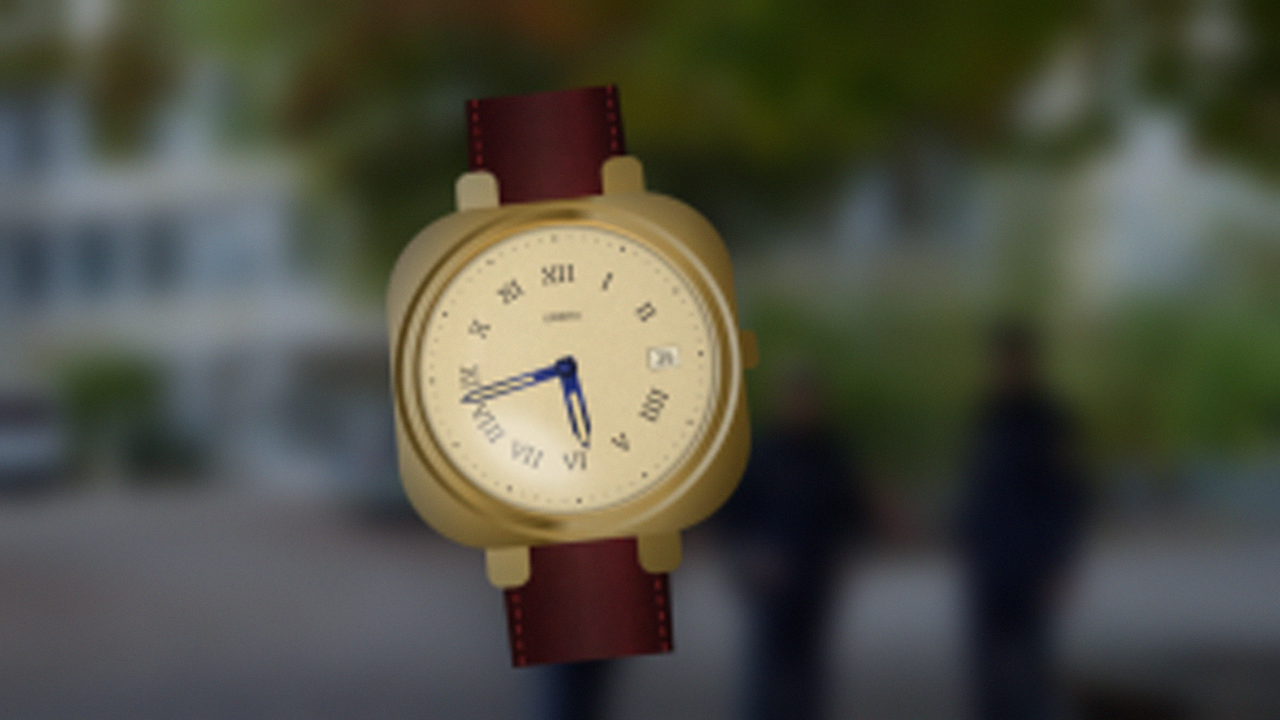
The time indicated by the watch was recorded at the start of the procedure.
5:43
